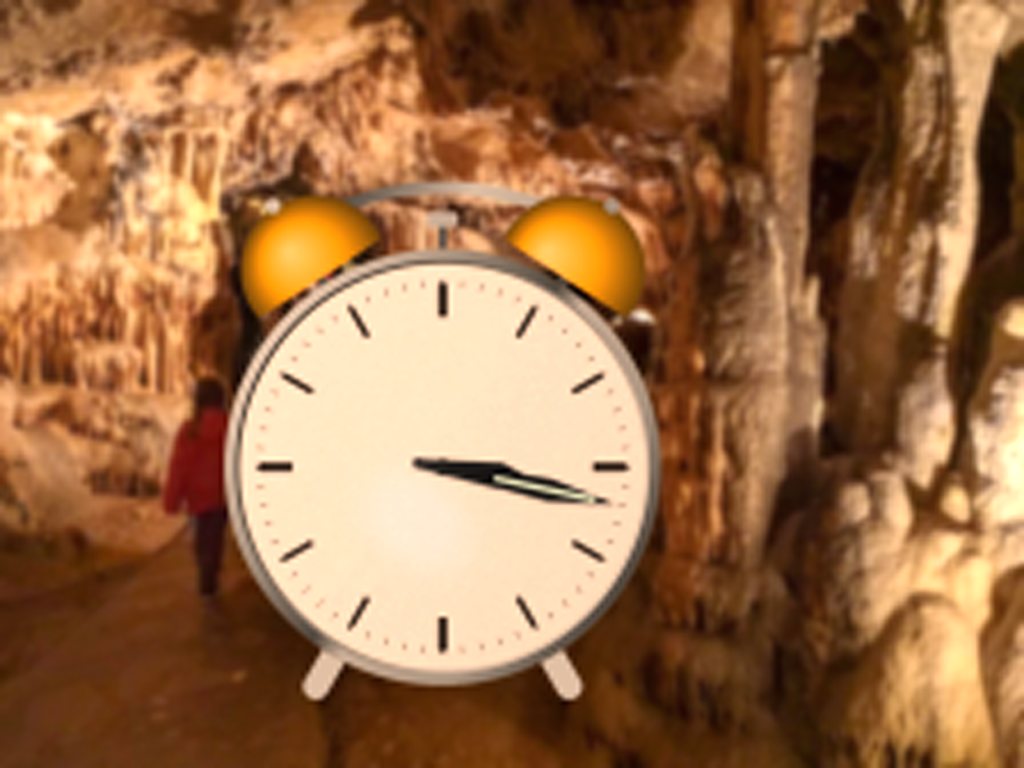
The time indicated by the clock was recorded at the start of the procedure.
3:17
